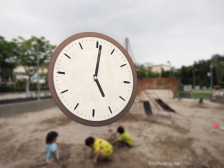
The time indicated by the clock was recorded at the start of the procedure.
5:01
